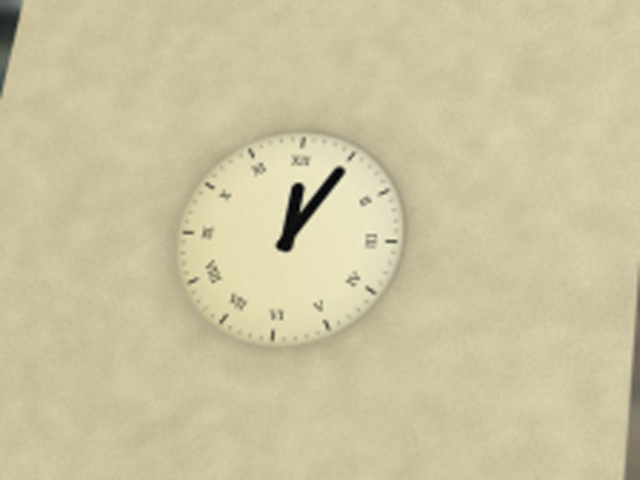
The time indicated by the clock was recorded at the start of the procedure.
12:05
